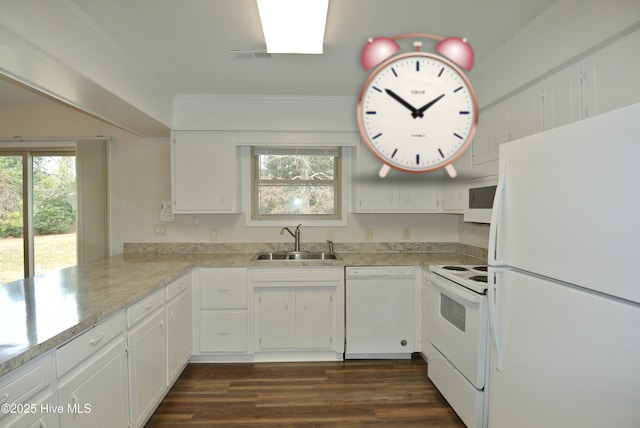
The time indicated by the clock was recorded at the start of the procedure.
1:51
